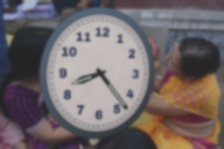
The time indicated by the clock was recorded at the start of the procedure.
8:23
